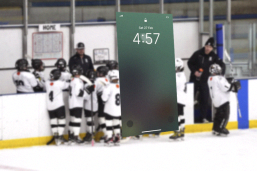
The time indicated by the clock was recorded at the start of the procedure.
4:57
